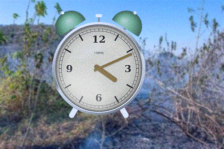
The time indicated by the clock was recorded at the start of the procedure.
4:11
